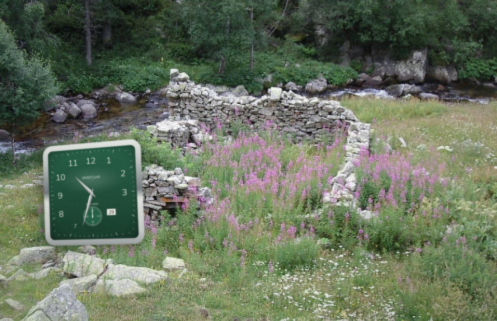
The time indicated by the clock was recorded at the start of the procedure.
10:33
